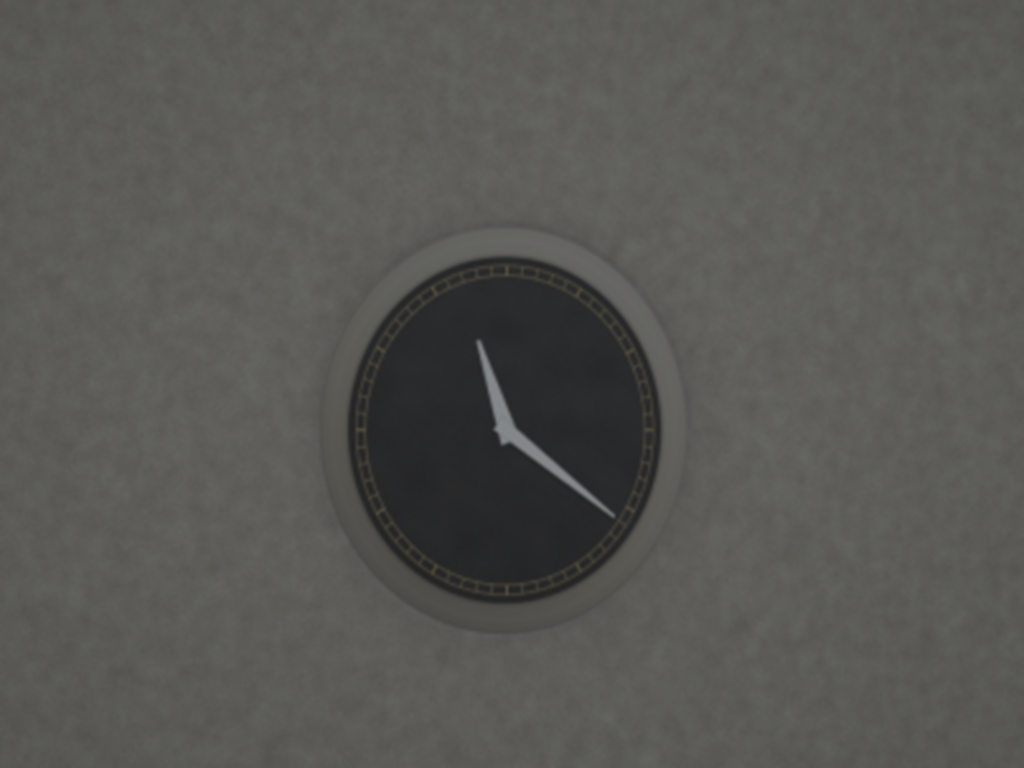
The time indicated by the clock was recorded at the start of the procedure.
11:21
